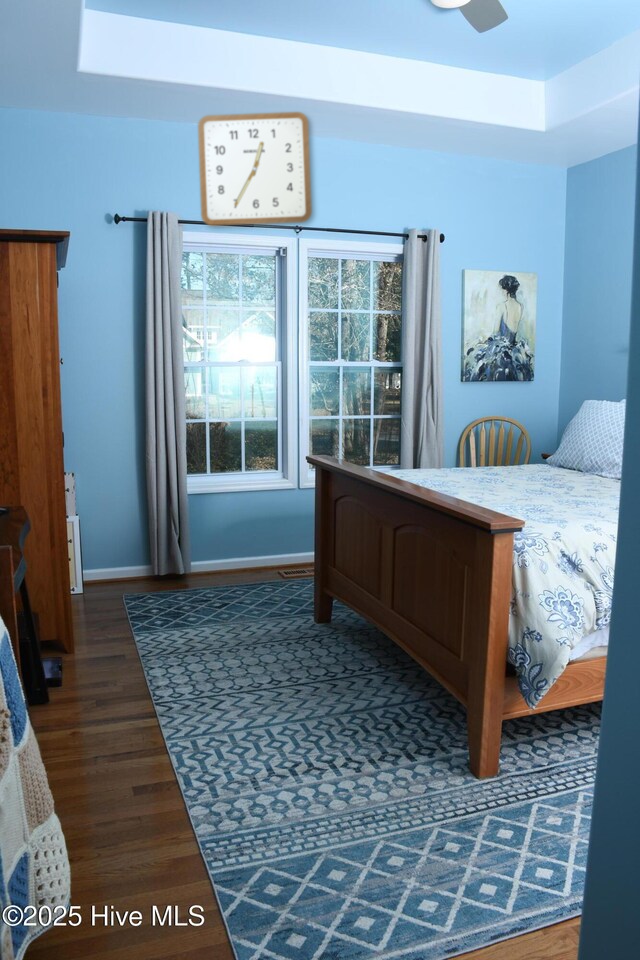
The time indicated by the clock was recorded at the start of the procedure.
12:35
